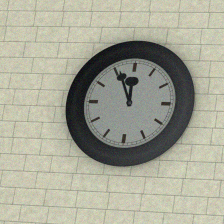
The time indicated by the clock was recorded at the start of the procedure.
11:56
